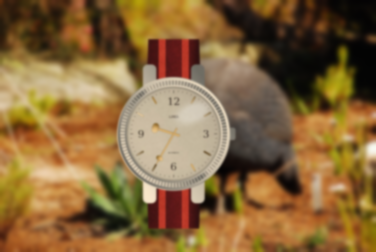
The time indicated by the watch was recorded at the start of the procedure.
9:35
